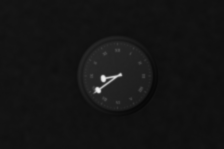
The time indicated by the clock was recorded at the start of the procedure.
8:39
